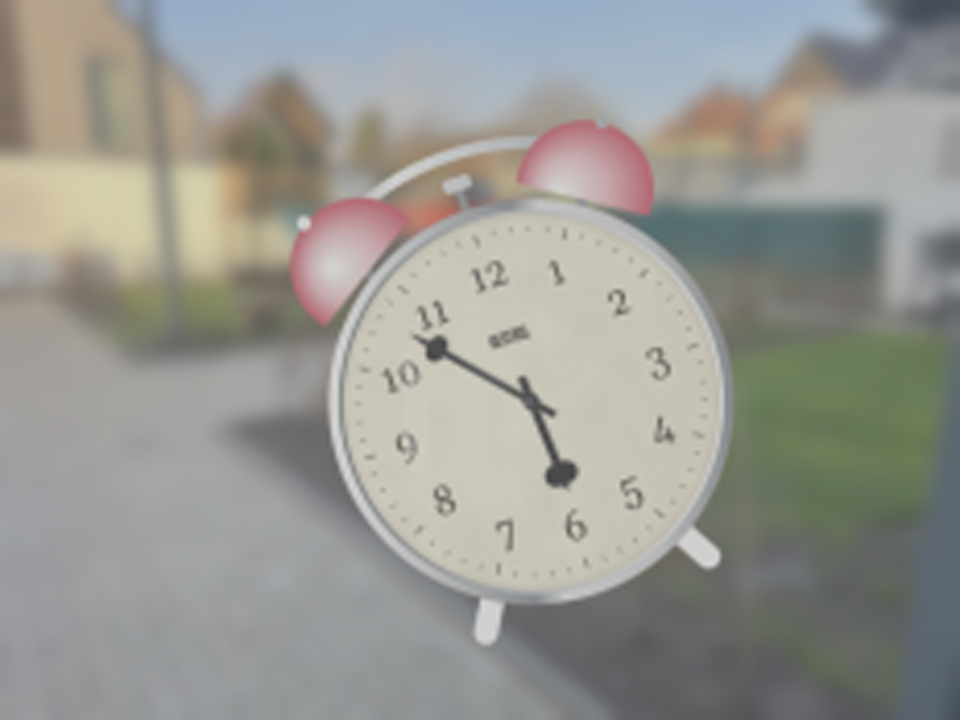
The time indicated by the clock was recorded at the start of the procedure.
5:53
